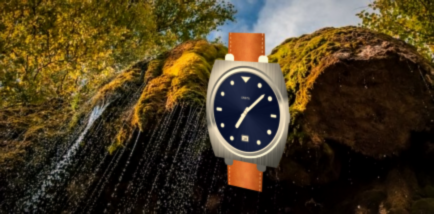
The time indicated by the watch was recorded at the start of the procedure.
7:08
